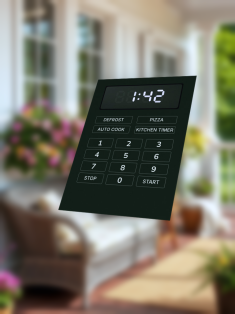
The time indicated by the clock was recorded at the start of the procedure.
1:42
